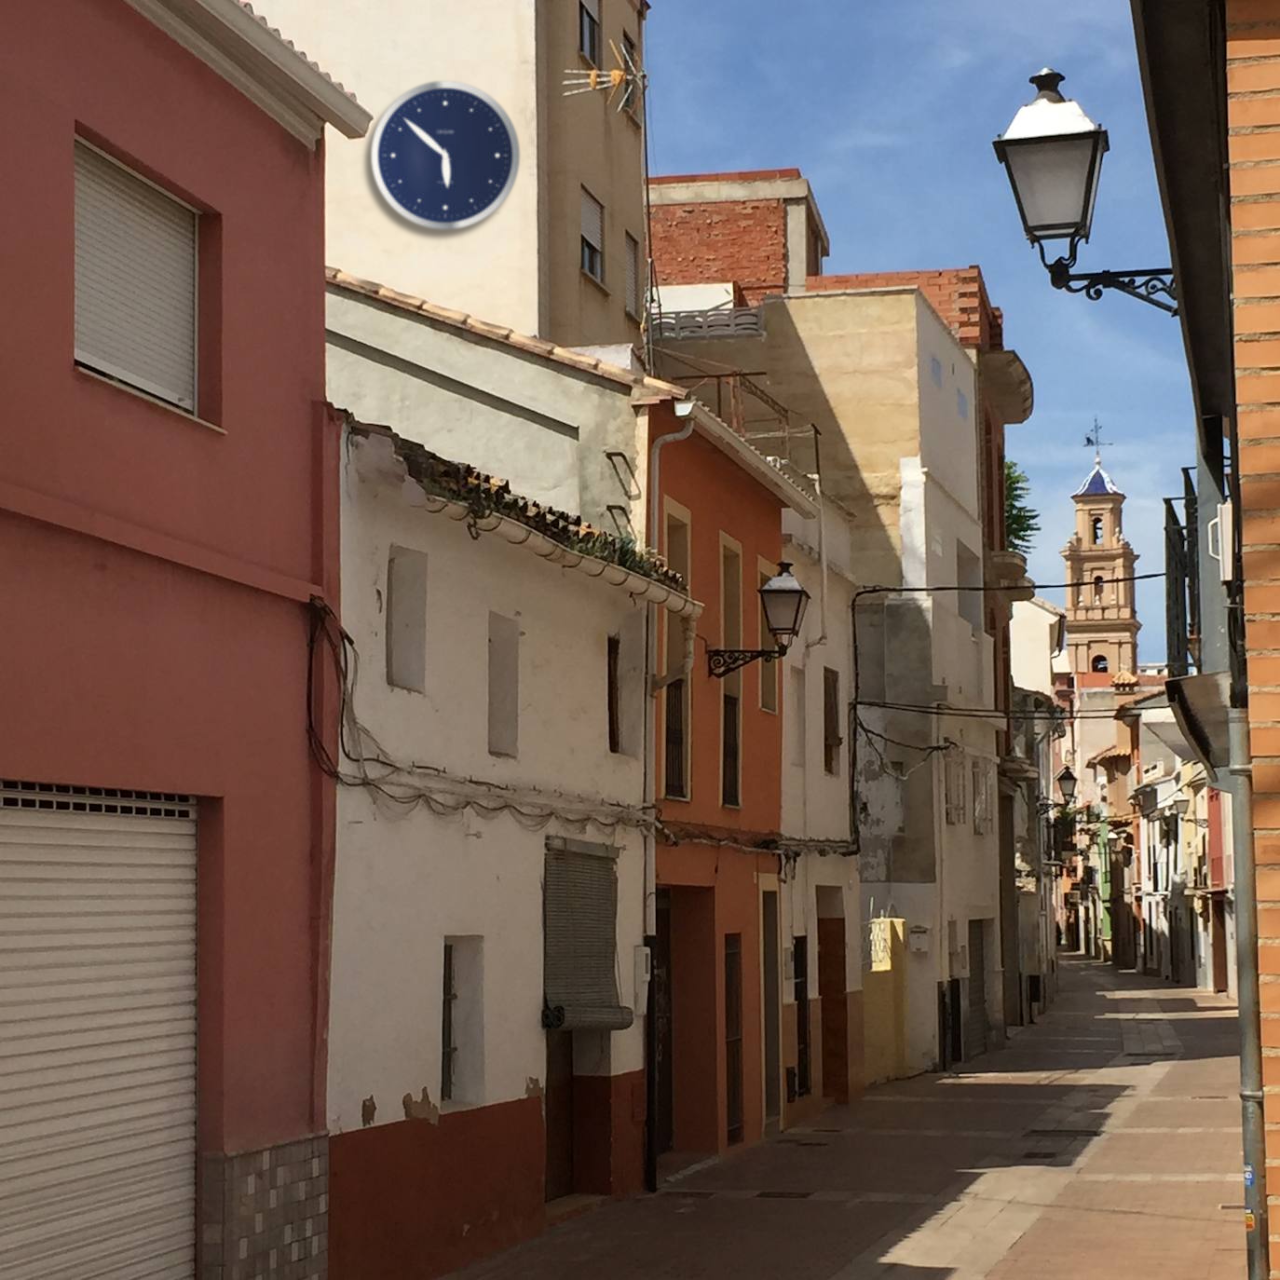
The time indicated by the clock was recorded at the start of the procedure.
5:52
